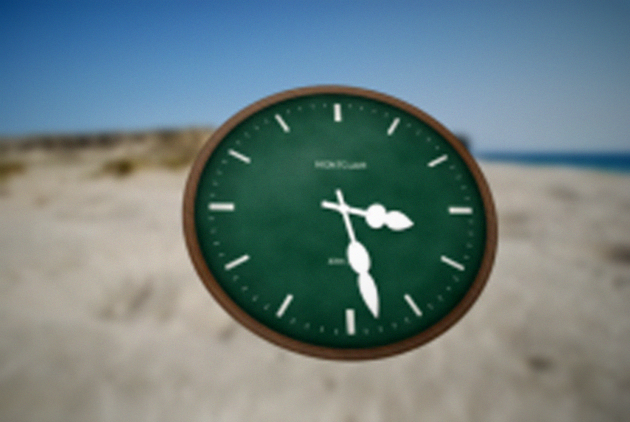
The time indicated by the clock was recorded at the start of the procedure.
3:28
